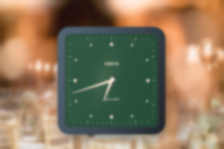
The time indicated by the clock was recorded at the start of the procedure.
6:42
